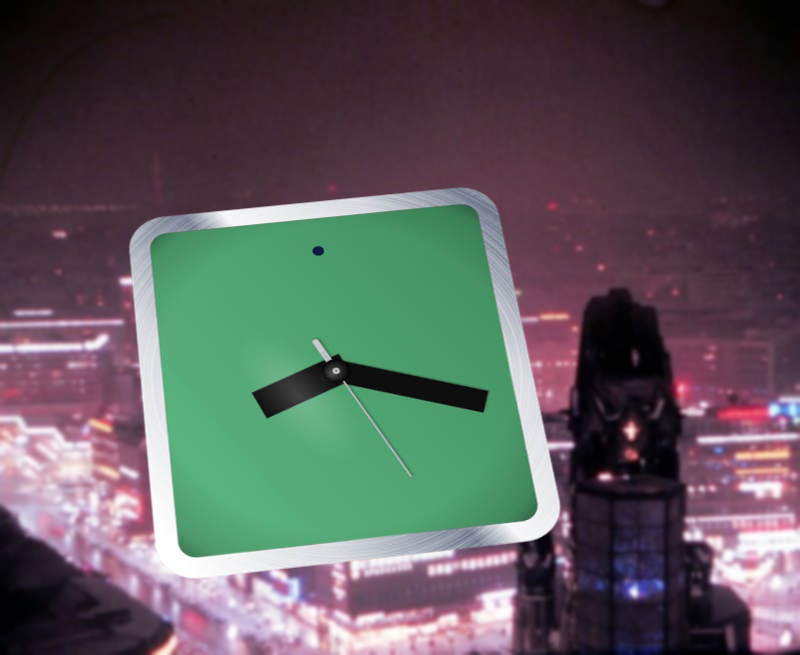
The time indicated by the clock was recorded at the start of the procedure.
8:18:26
